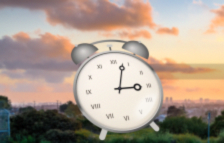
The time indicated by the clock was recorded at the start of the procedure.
3:03
